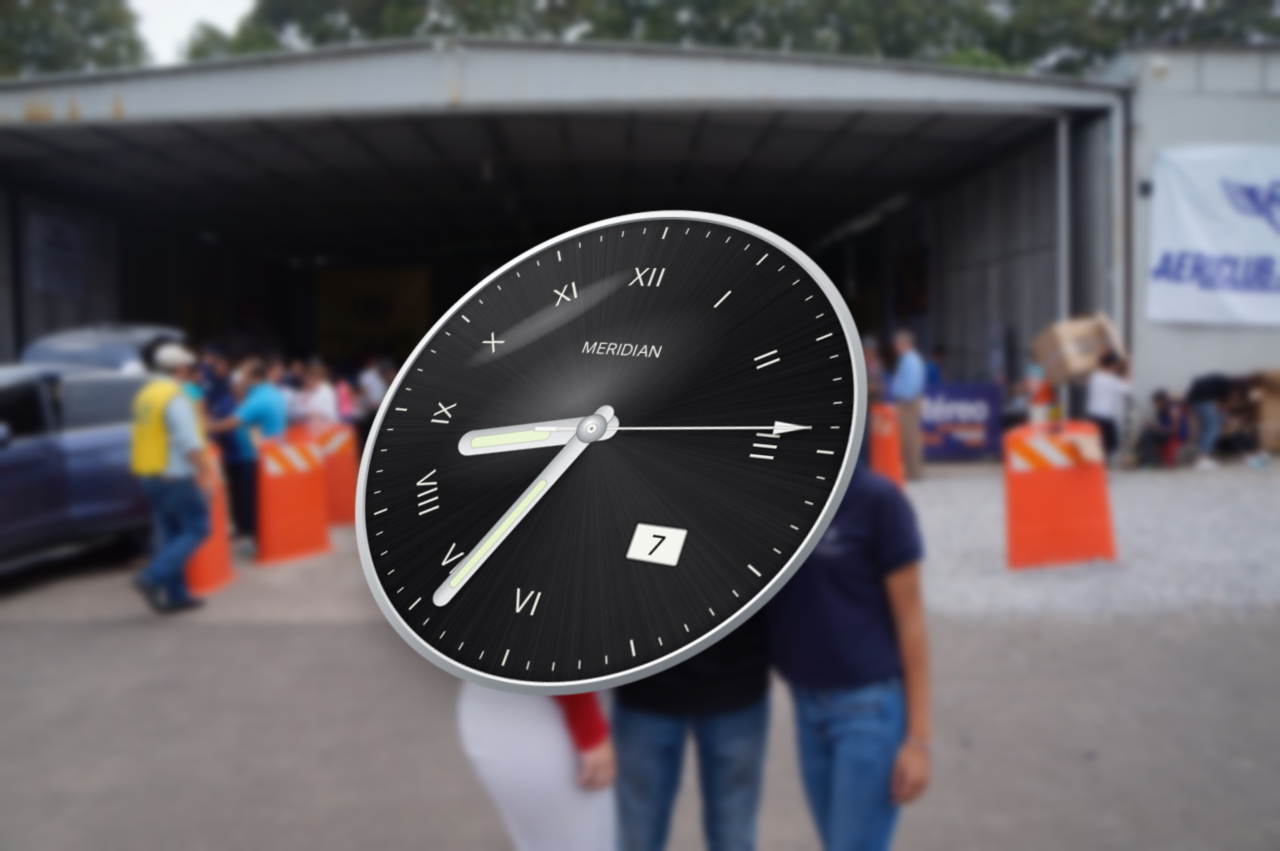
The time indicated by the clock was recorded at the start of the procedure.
8:34:14
